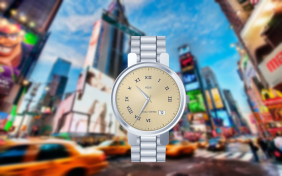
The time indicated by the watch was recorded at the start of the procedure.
10:35
